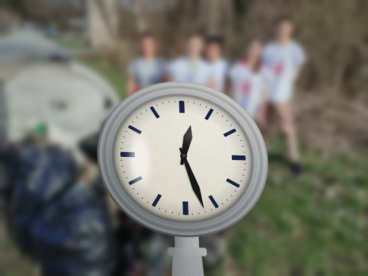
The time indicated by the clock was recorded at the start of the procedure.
12:27
